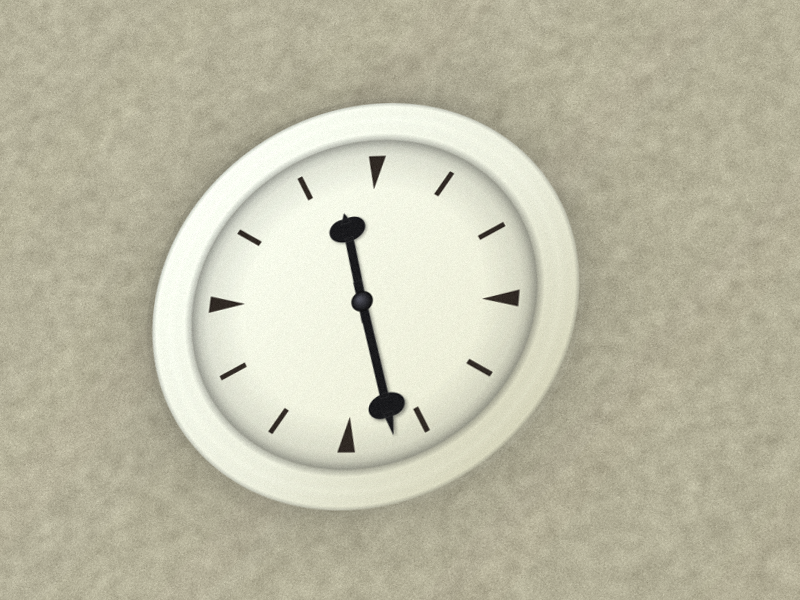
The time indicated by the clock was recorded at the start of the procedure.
11:27
